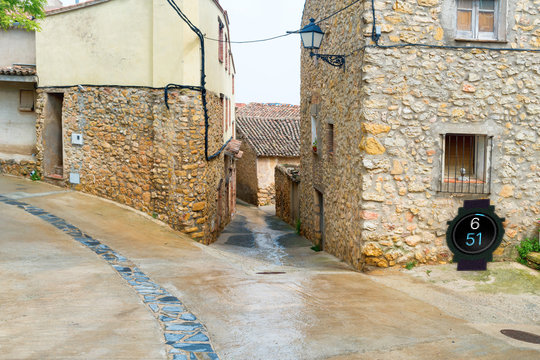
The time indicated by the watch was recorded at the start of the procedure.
6:51
